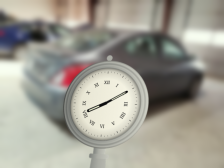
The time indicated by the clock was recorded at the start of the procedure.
8:10
